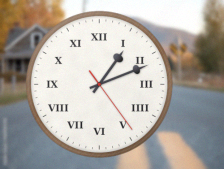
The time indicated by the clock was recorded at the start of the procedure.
1:11:24
